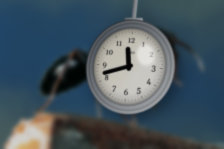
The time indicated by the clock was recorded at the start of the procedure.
11:42
